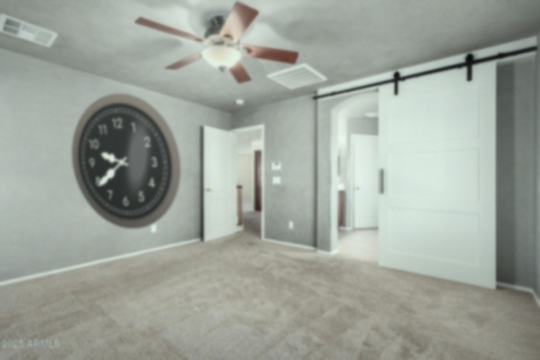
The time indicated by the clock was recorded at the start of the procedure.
9:39
